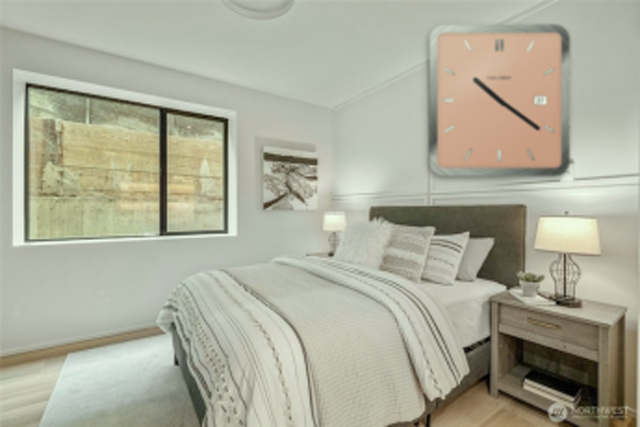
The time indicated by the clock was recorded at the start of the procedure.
10:21
